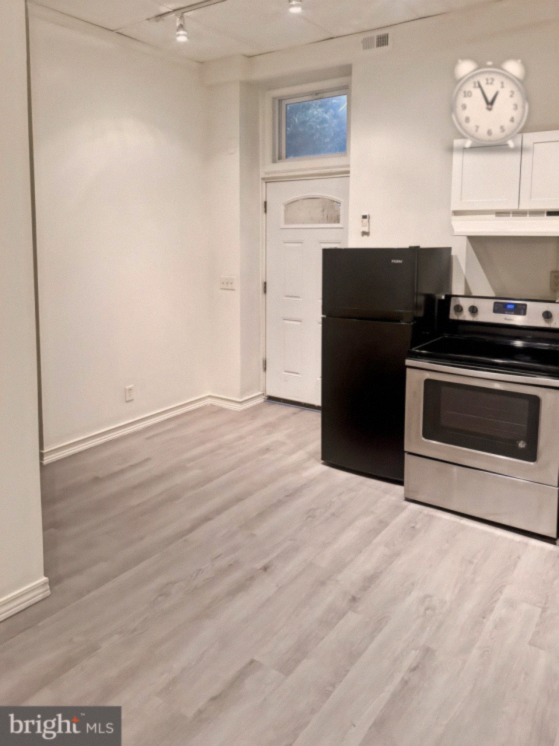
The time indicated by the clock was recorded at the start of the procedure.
12:56
